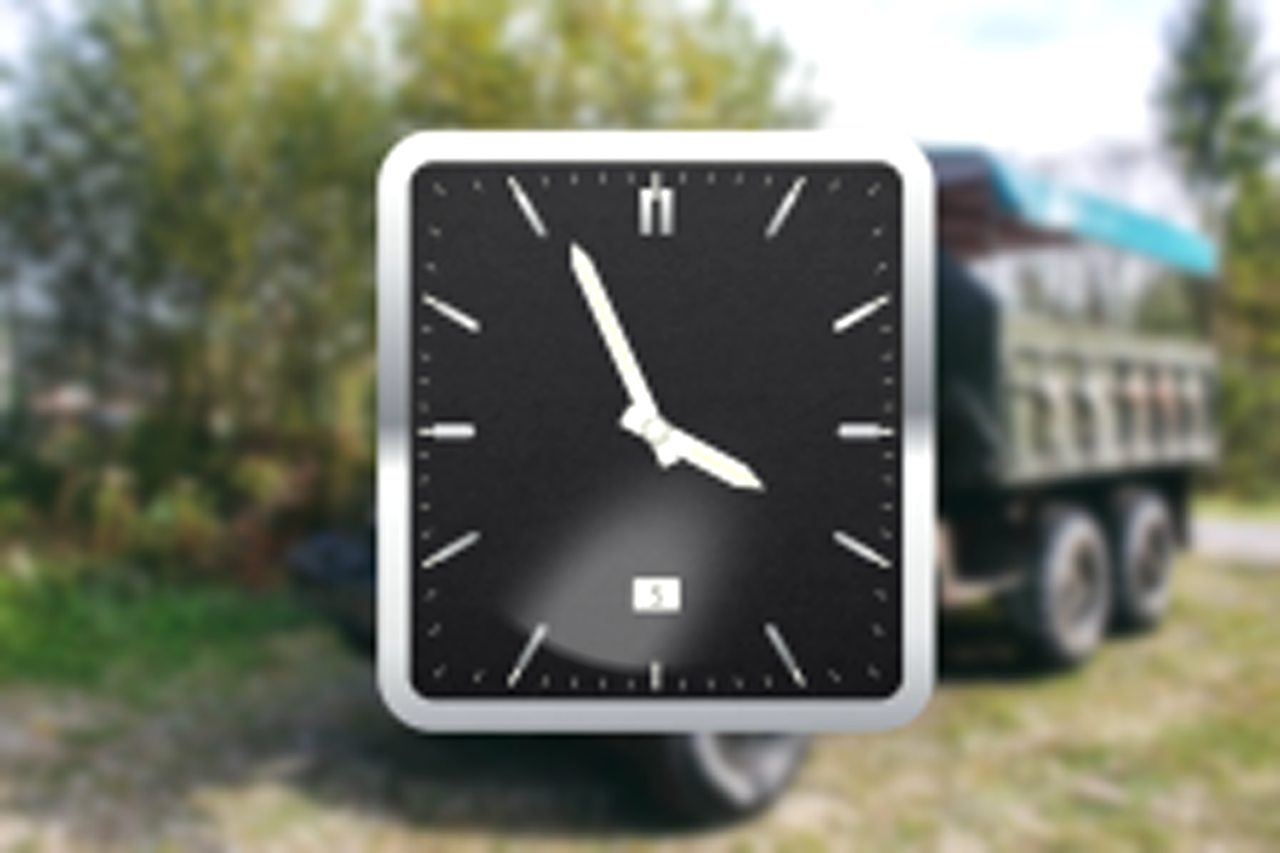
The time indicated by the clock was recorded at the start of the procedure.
3:56
